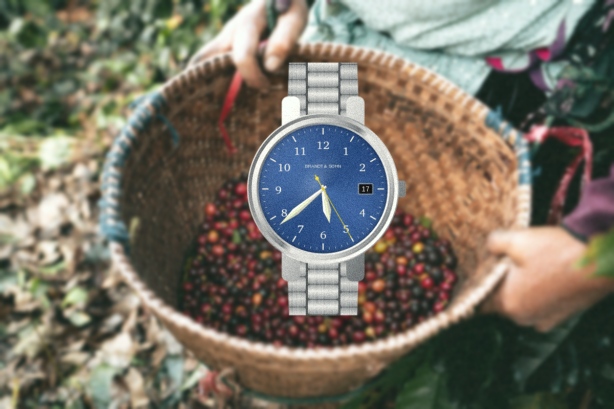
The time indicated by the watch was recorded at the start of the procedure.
5:38:25
